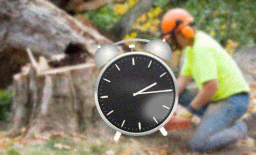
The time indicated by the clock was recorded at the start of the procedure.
2:15
